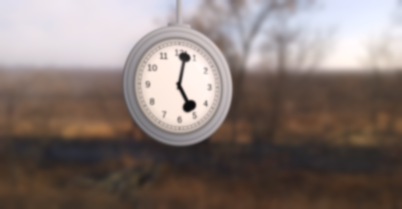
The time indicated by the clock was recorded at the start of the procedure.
5:02
